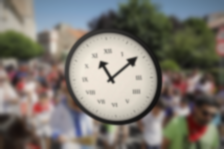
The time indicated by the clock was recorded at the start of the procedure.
11:09
